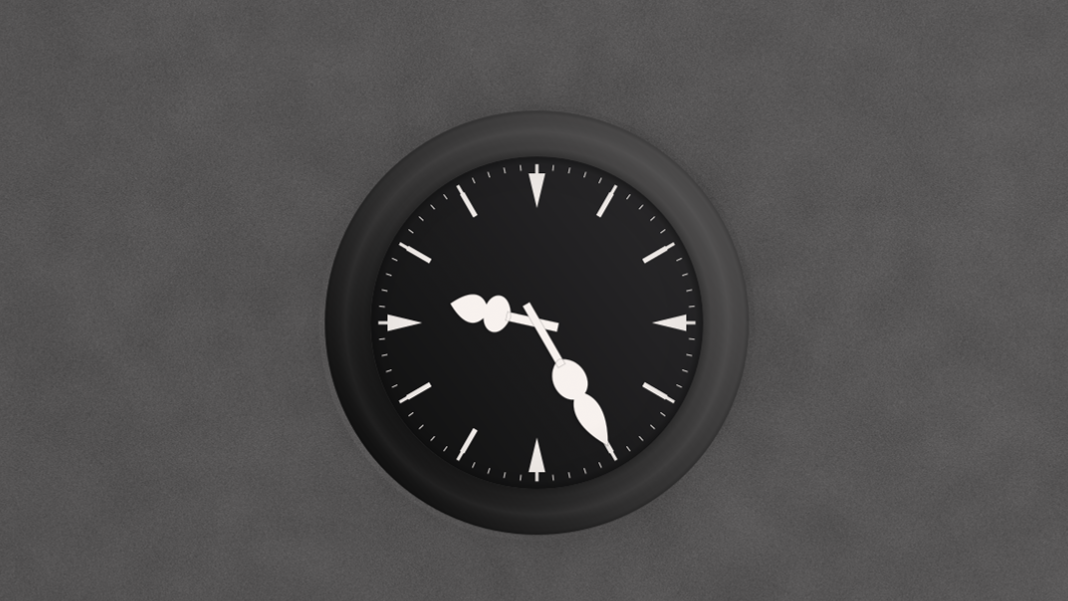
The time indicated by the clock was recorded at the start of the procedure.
9:25
